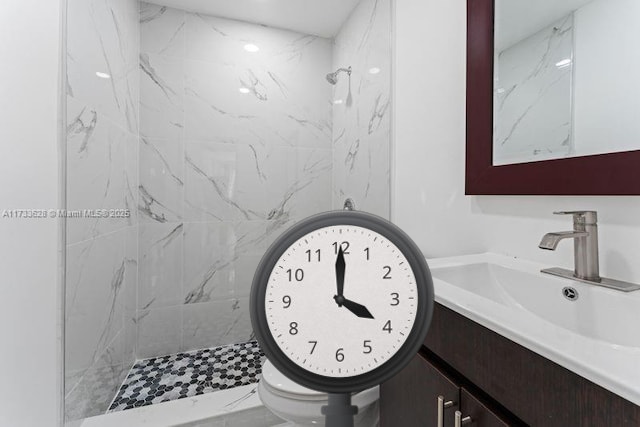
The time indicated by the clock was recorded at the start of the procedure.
4:00
